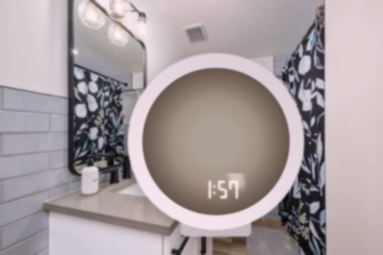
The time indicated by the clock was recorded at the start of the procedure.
1:57
